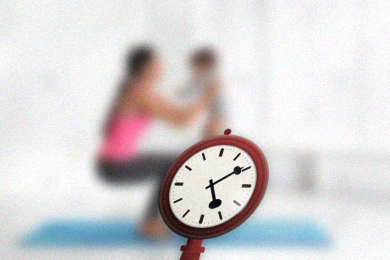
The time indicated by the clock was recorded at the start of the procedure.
5:09
